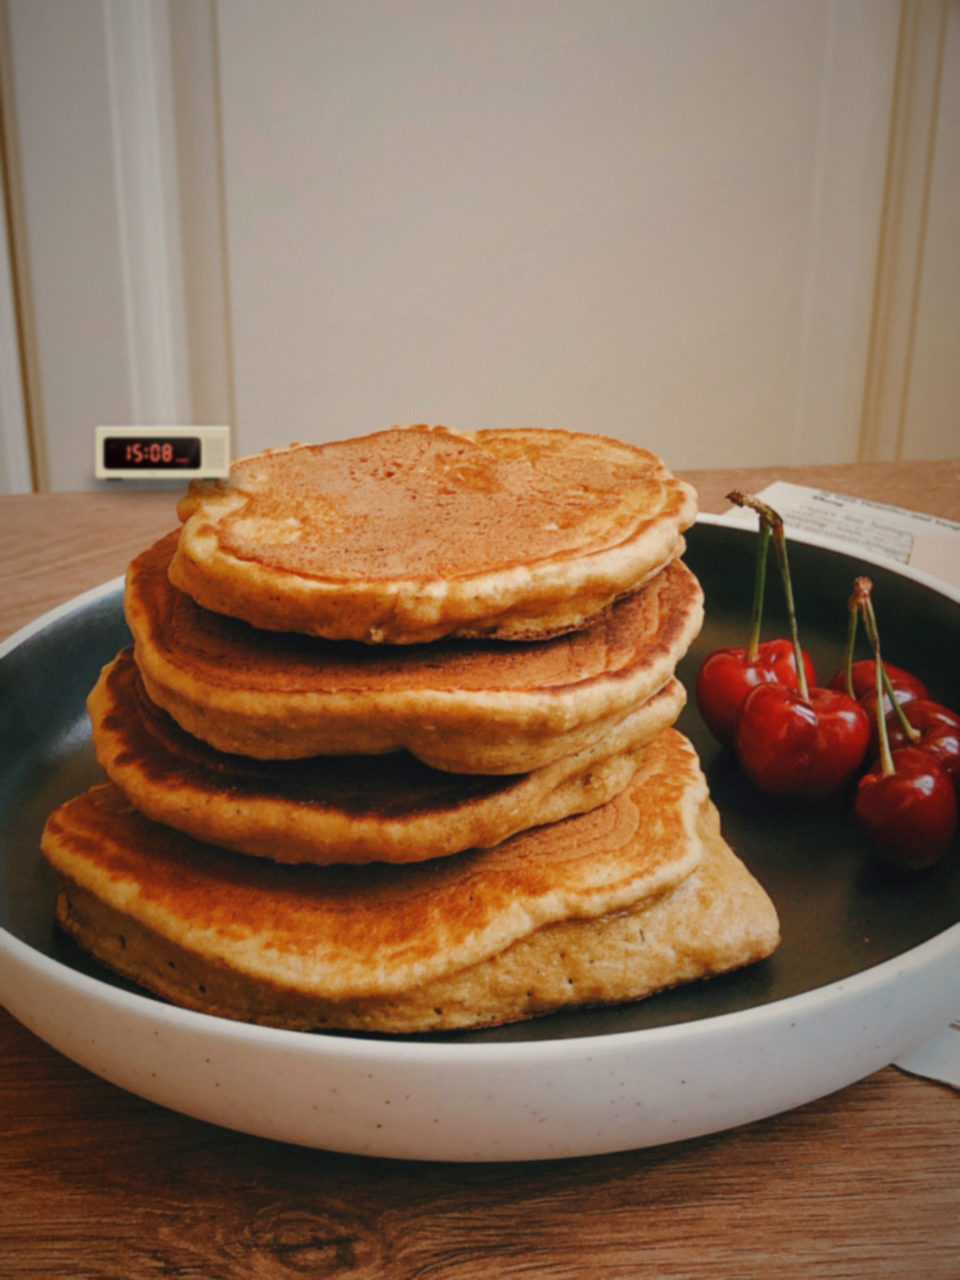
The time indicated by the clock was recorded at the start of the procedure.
15:08
